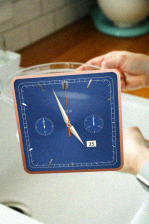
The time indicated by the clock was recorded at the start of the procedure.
4:57
